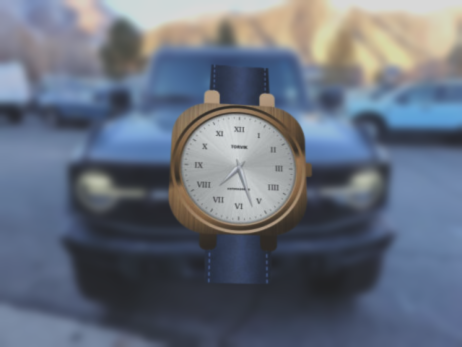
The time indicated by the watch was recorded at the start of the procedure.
7:27
